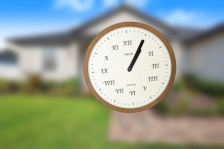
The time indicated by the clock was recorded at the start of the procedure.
1:05
